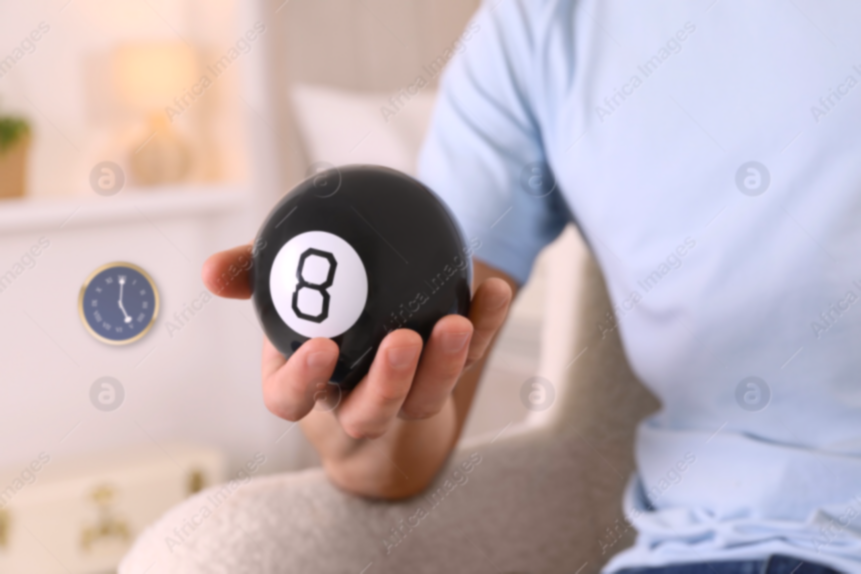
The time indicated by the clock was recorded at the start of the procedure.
5:00
